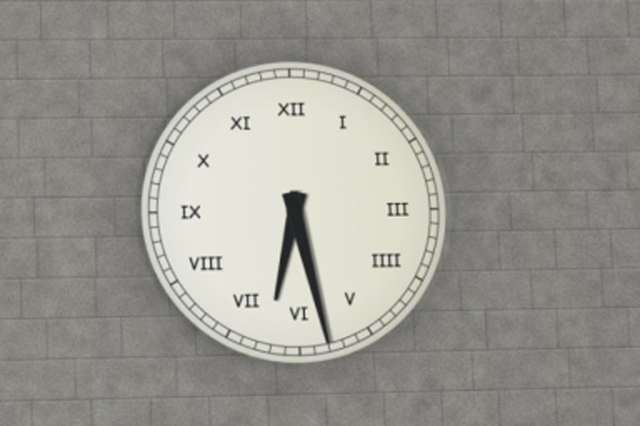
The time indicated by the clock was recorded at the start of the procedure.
6:28
